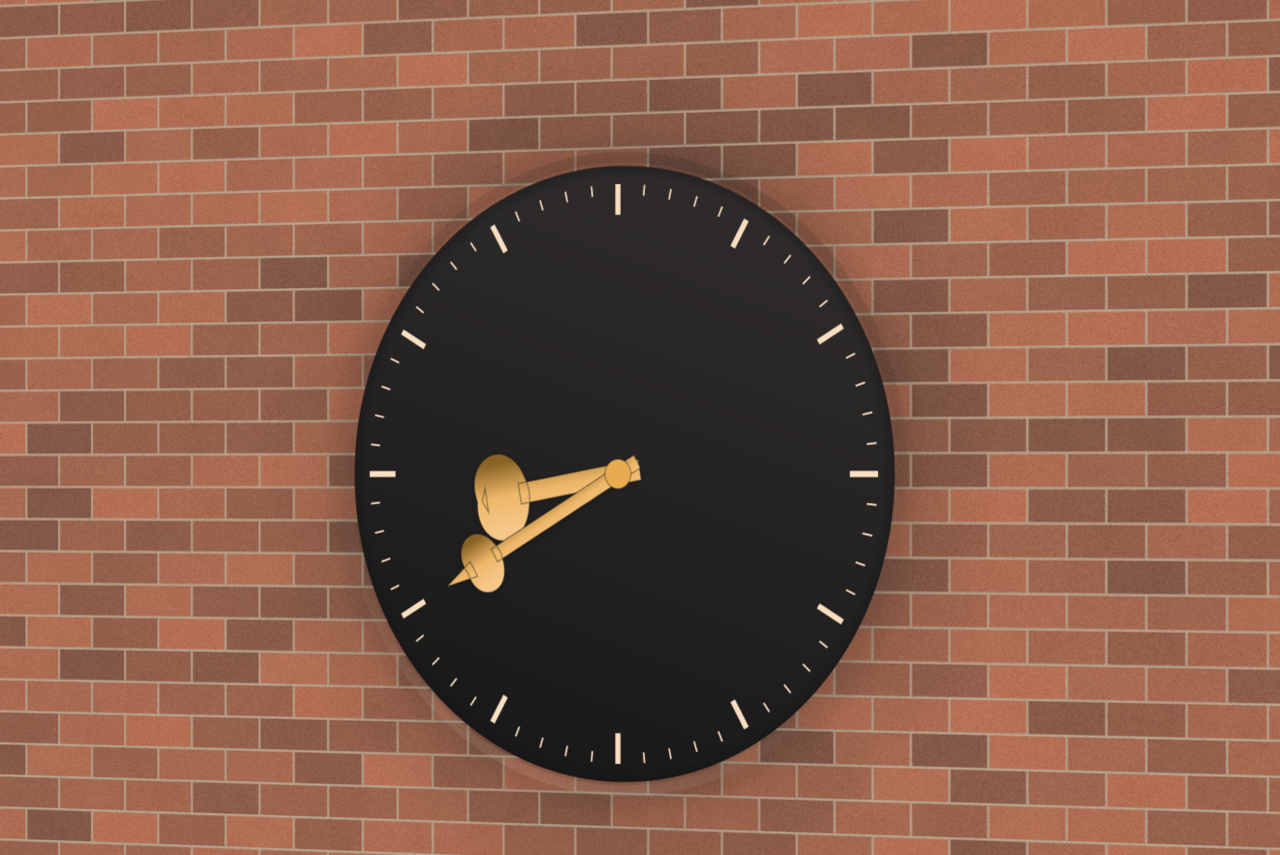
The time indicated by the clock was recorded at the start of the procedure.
8:40
